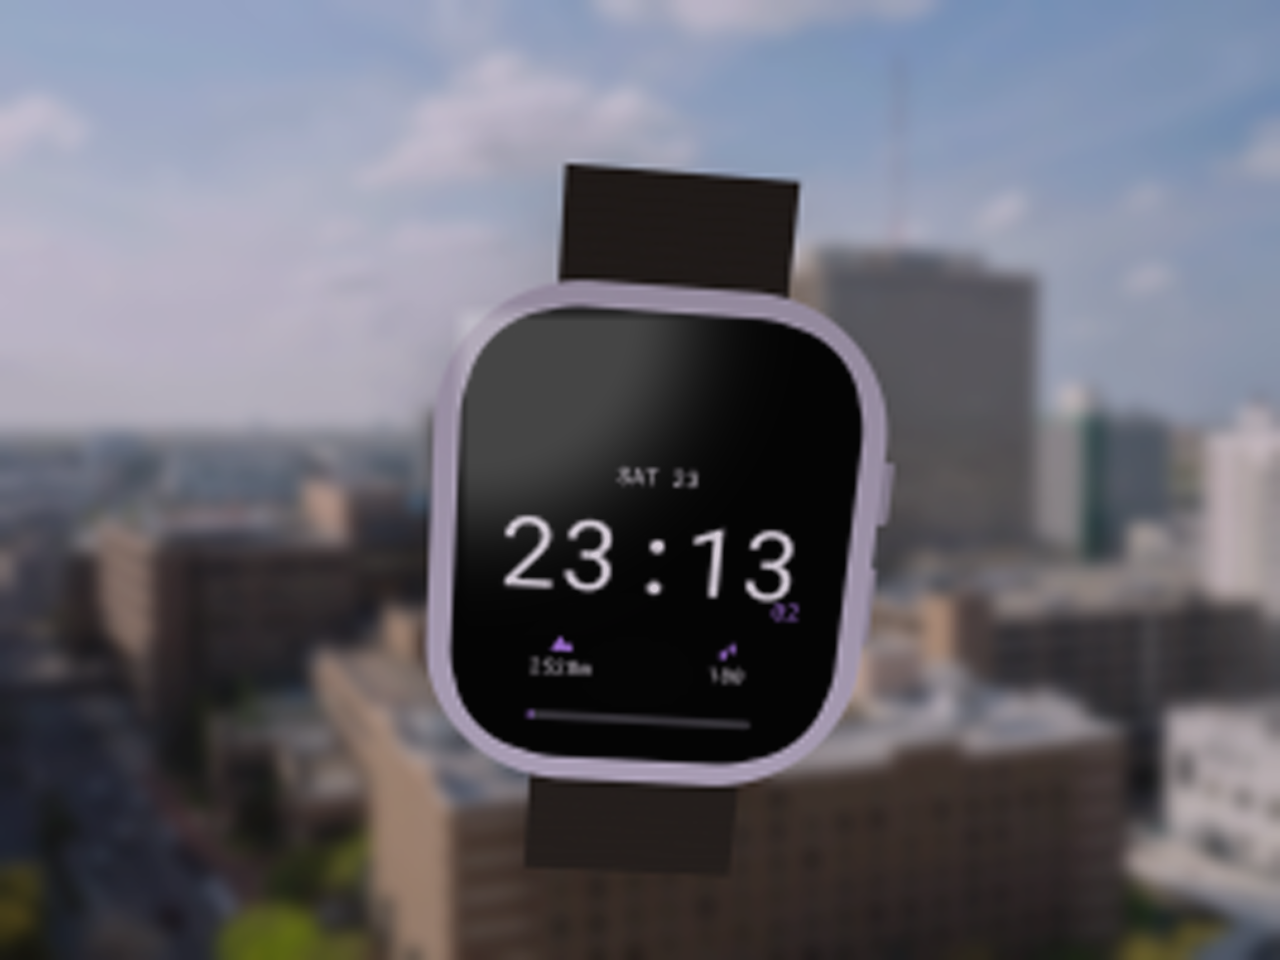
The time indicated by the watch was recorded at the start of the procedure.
23:13
